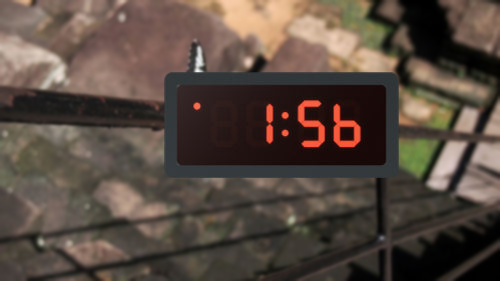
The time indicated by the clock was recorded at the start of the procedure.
1:56
